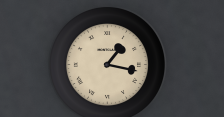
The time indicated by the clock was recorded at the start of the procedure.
1:17
